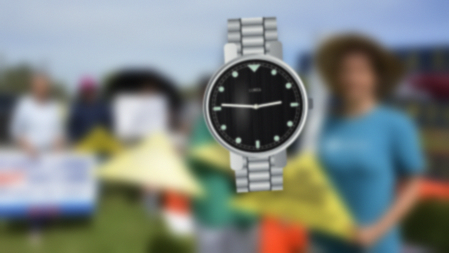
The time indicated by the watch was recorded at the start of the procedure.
2:46
